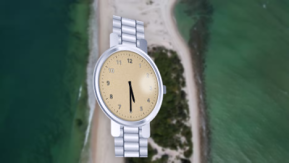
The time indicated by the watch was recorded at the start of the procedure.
5:30
